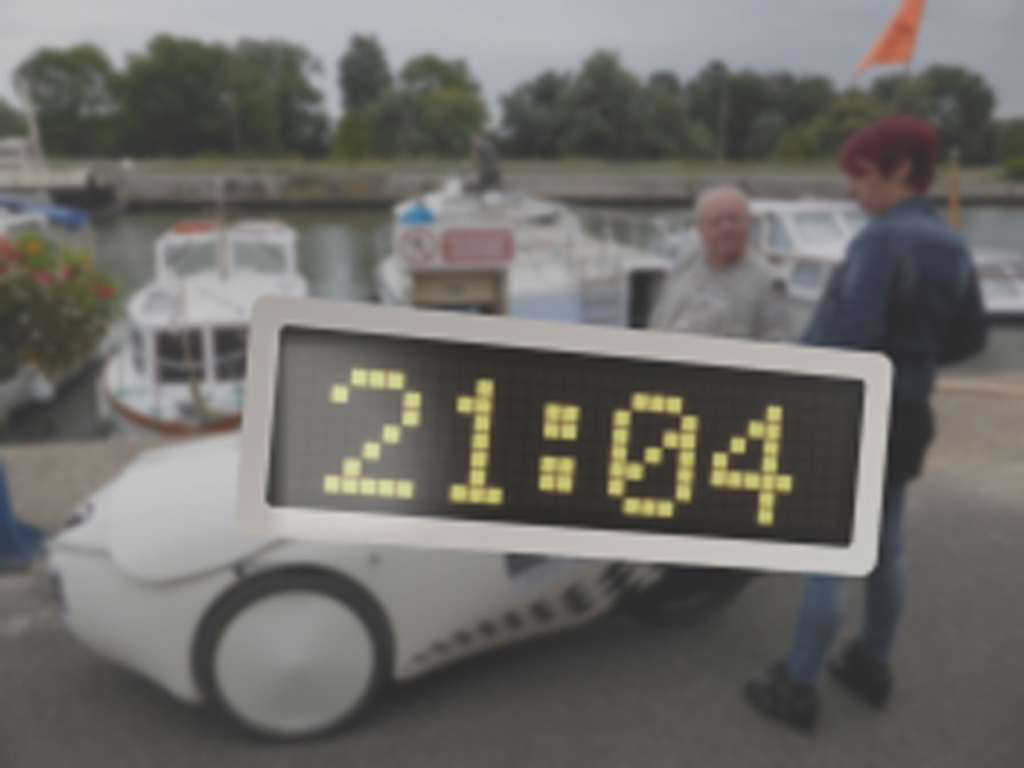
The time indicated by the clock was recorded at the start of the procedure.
21:04
